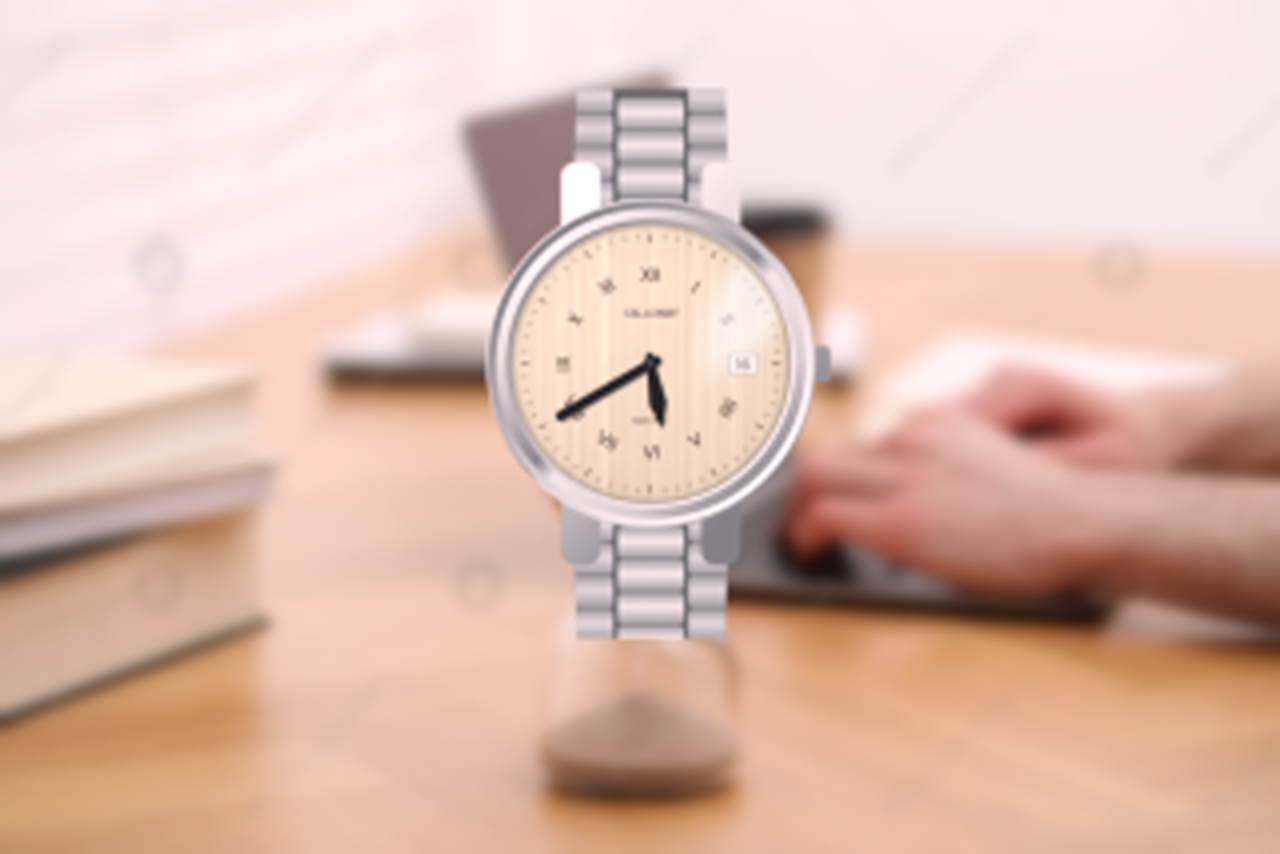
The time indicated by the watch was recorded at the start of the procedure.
5:40
